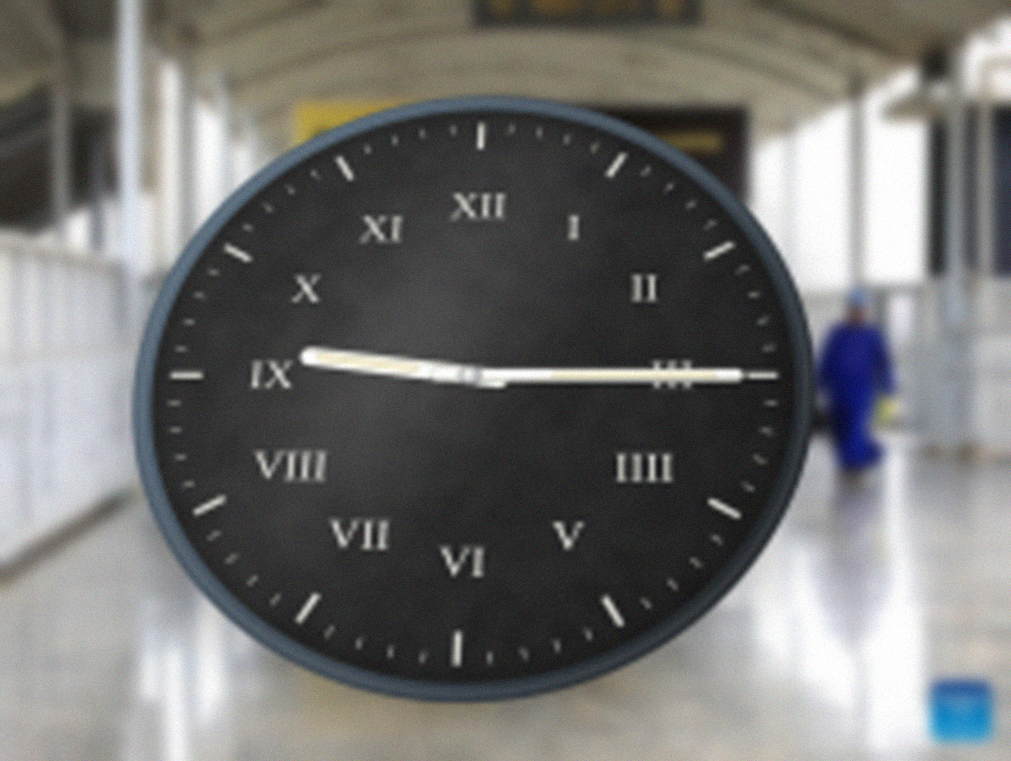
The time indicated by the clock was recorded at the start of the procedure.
9:15
